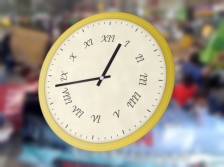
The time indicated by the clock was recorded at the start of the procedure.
12:43
